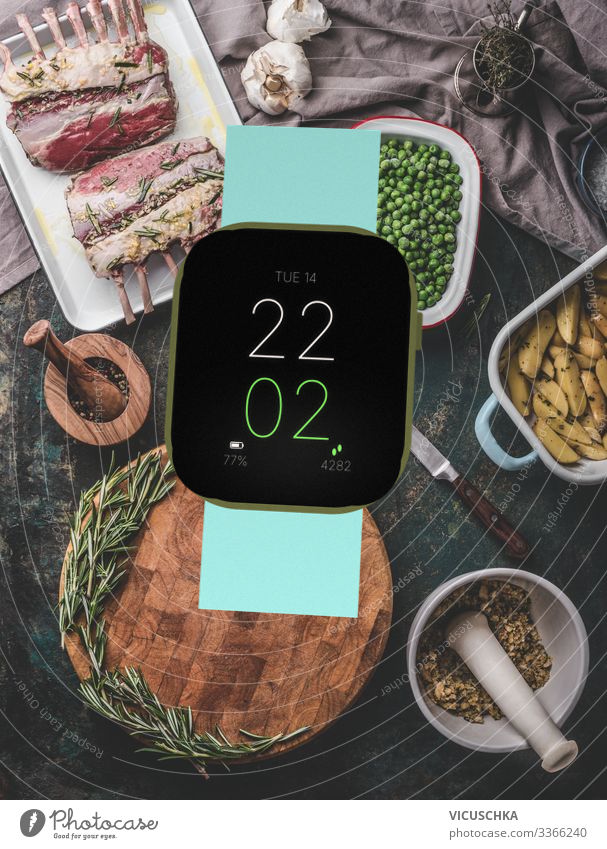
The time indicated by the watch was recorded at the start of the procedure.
22:02
